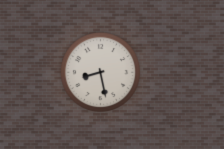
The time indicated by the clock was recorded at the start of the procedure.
8:28
